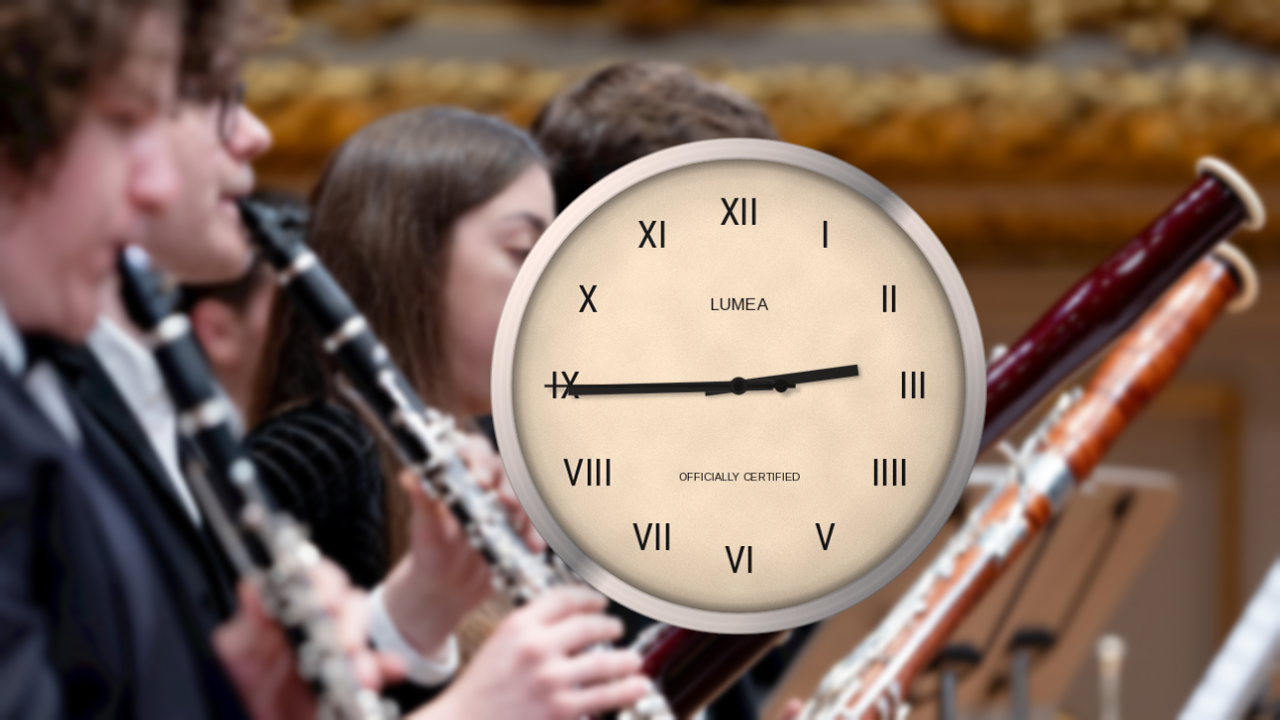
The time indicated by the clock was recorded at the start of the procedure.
2:44:45
